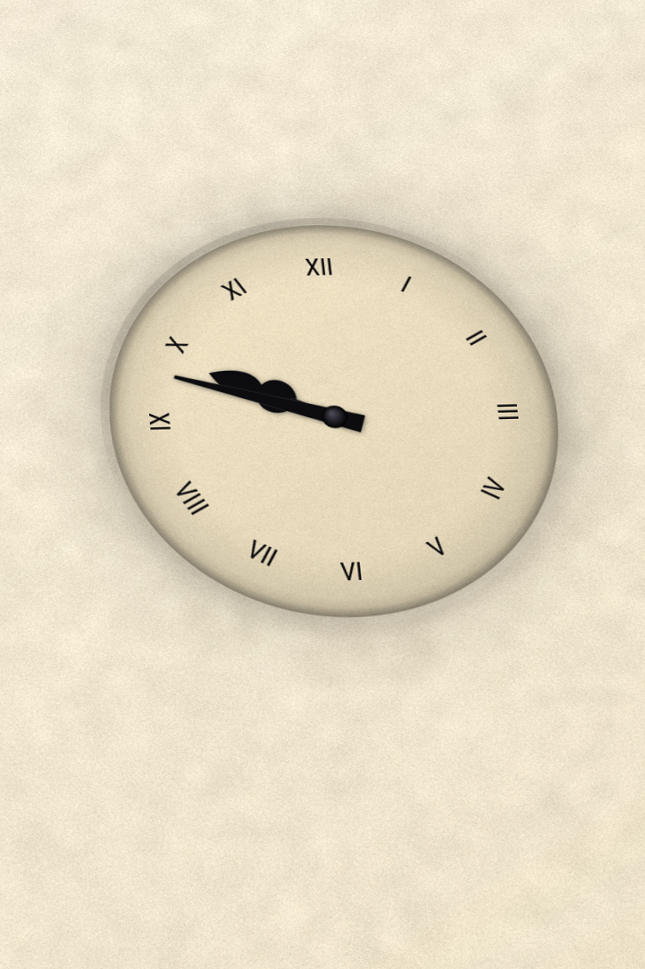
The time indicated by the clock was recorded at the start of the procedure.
9:48
